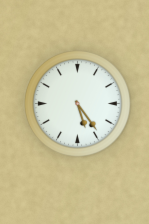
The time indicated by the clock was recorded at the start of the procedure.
5:24
